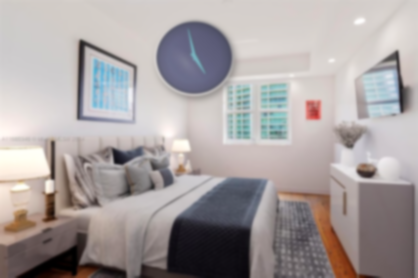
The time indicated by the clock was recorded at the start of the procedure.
4:58
